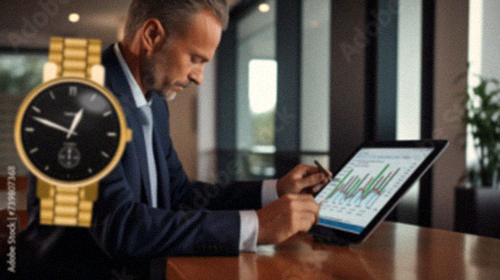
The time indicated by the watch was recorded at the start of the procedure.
12:48
